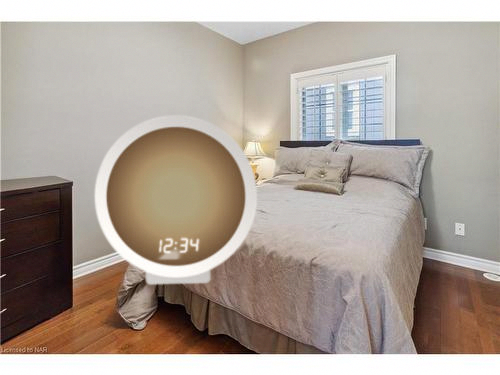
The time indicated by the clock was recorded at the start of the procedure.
12:34
